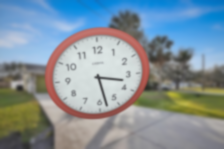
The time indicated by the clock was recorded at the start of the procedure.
3:28
